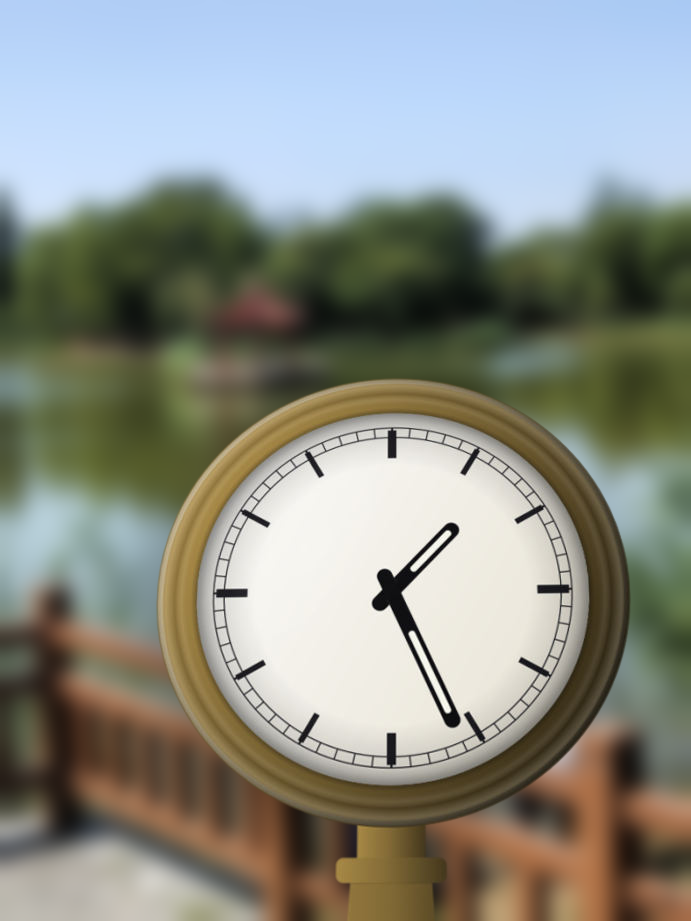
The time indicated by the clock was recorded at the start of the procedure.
1:26
